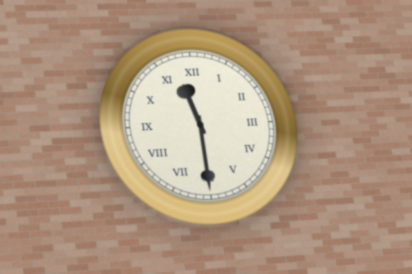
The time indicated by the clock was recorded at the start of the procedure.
11:30
